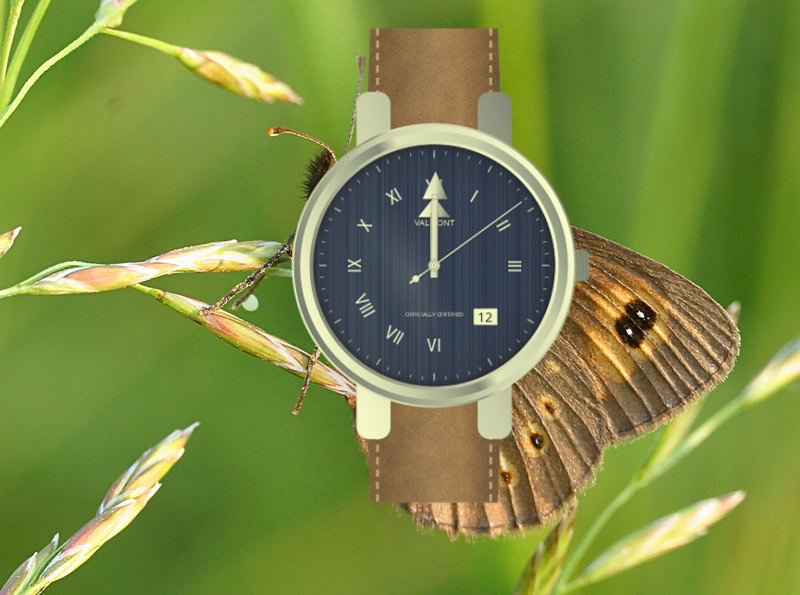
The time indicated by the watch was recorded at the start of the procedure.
12:00:09
